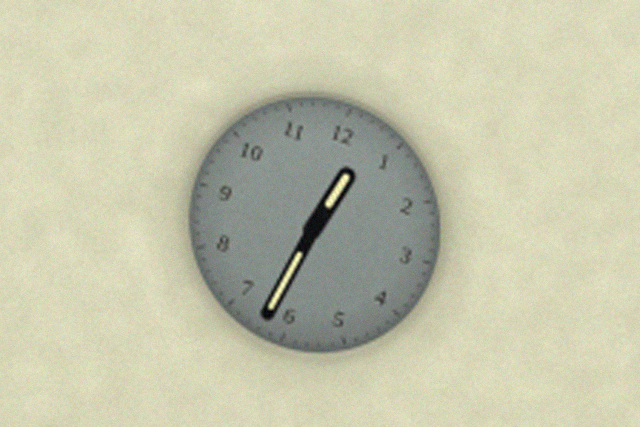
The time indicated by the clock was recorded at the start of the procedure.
12:32
